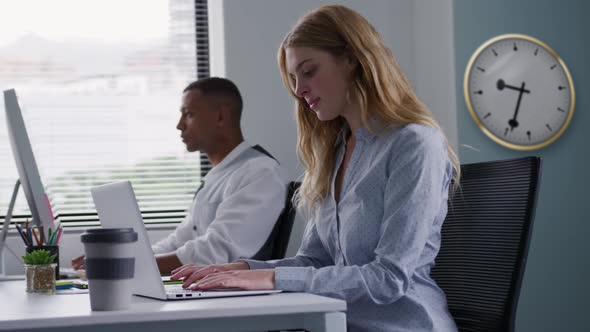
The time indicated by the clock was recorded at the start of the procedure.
9:34
